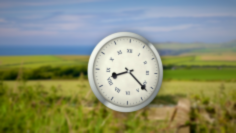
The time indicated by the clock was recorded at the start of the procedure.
8:22
